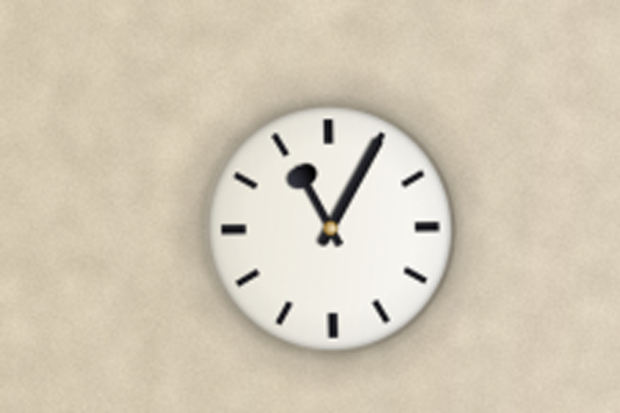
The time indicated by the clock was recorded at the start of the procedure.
11:05
